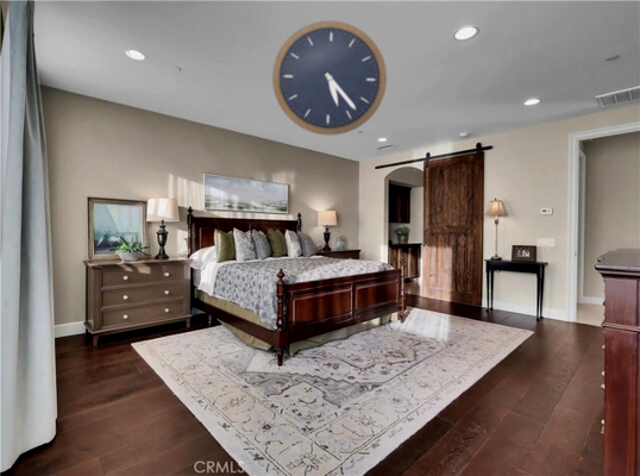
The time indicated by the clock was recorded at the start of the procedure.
5:23
